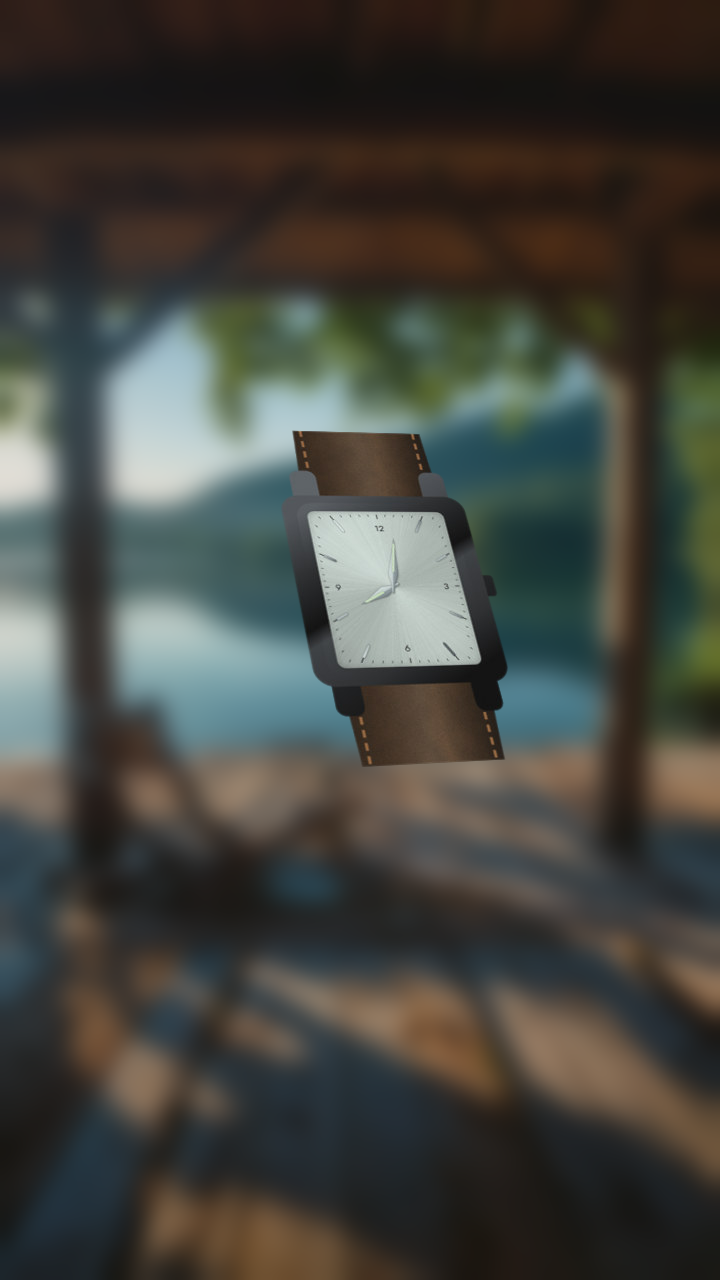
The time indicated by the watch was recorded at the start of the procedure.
8:02
